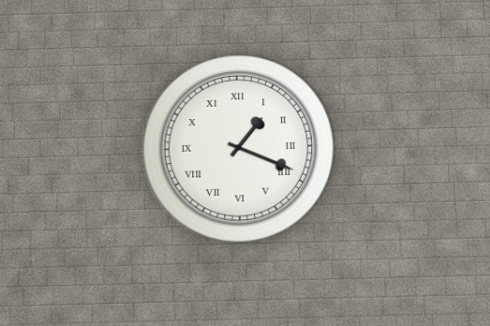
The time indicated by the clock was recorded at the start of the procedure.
1:19
